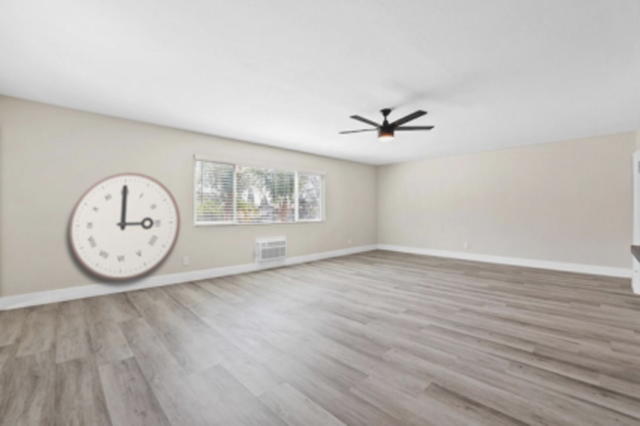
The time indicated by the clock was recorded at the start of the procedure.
3:00
